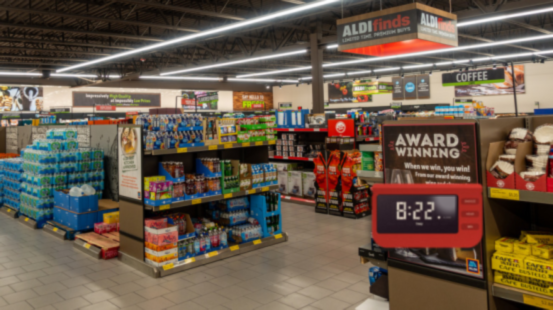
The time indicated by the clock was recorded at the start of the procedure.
8:22
